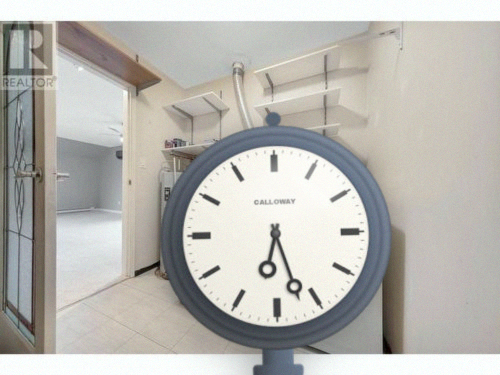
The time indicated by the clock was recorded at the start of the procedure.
6:27
